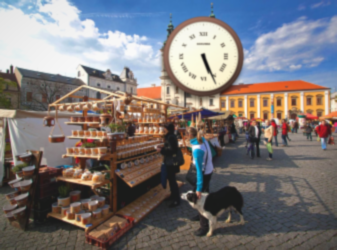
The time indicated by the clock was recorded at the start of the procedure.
5:26
